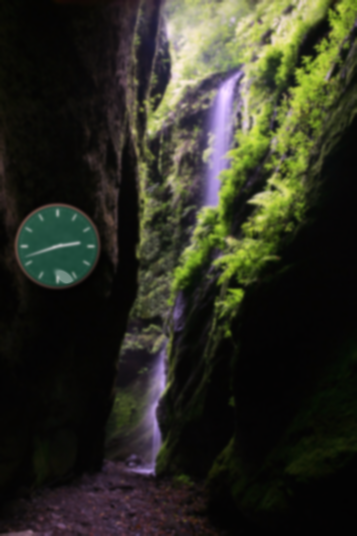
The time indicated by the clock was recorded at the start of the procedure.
2:42
